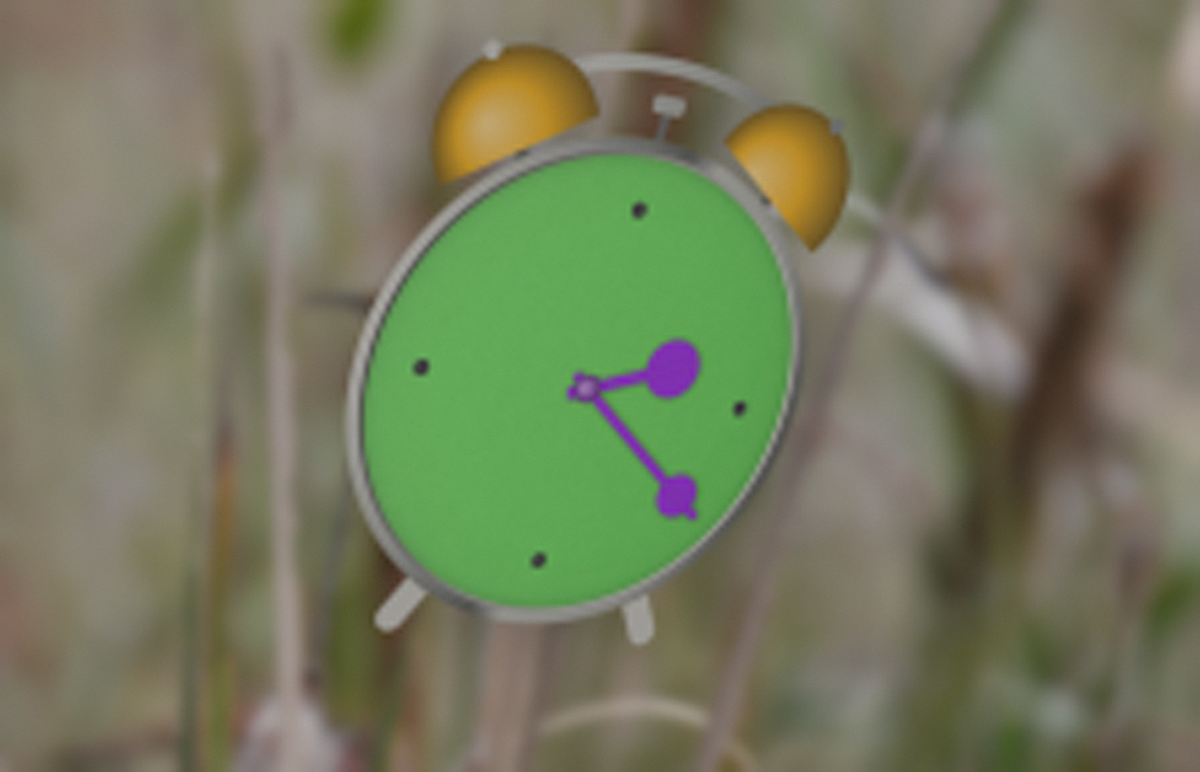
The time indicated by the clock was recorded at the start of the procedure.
2:21
